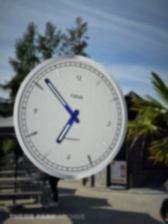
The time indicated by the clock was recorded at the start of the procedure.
6:52
